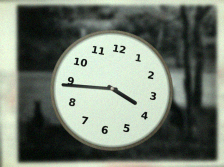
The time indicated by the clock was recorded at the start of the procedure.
3:44
